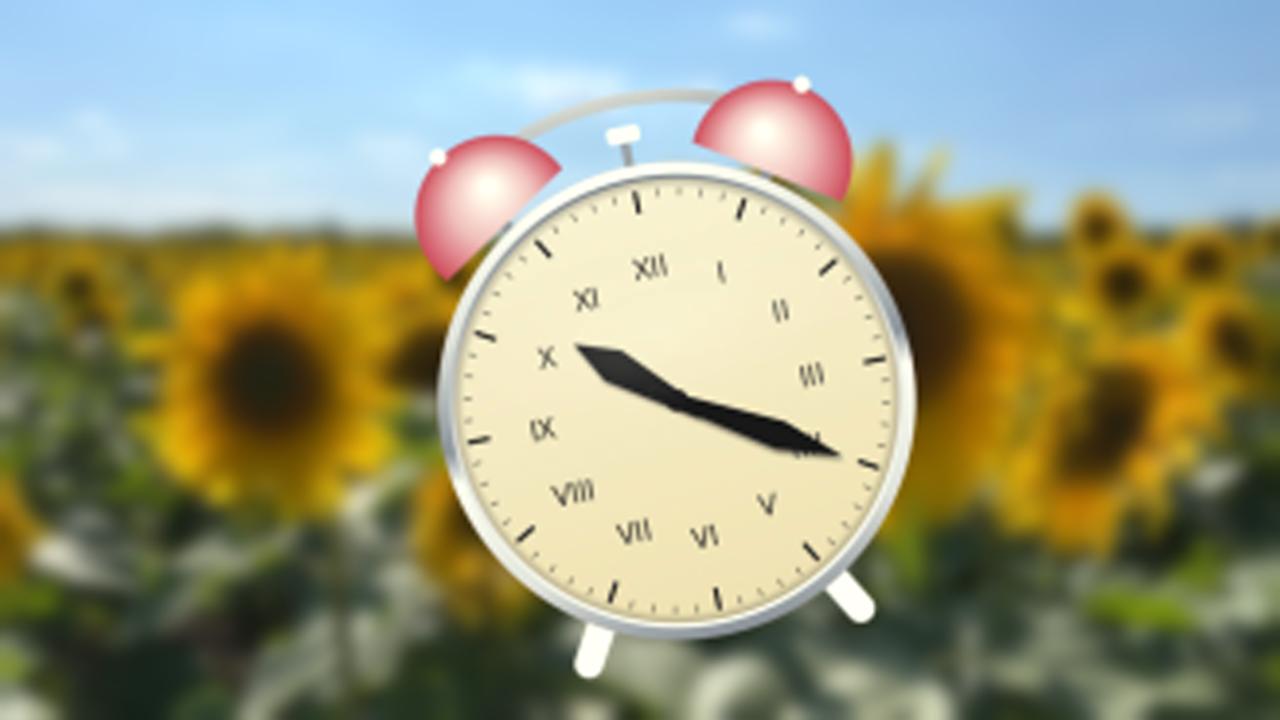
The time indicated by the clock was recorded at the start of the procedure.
10:20
